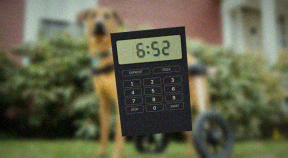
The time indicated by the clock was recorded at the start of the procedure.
6:52
